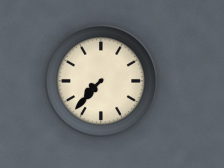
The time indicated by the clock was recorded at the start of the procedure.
7:37
